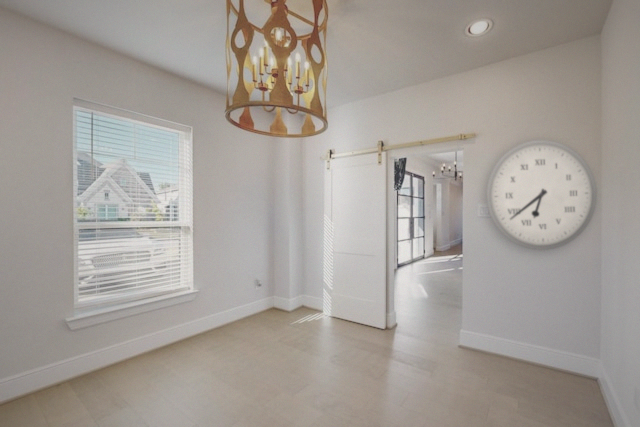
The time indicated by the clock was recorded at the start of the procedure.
6:39
